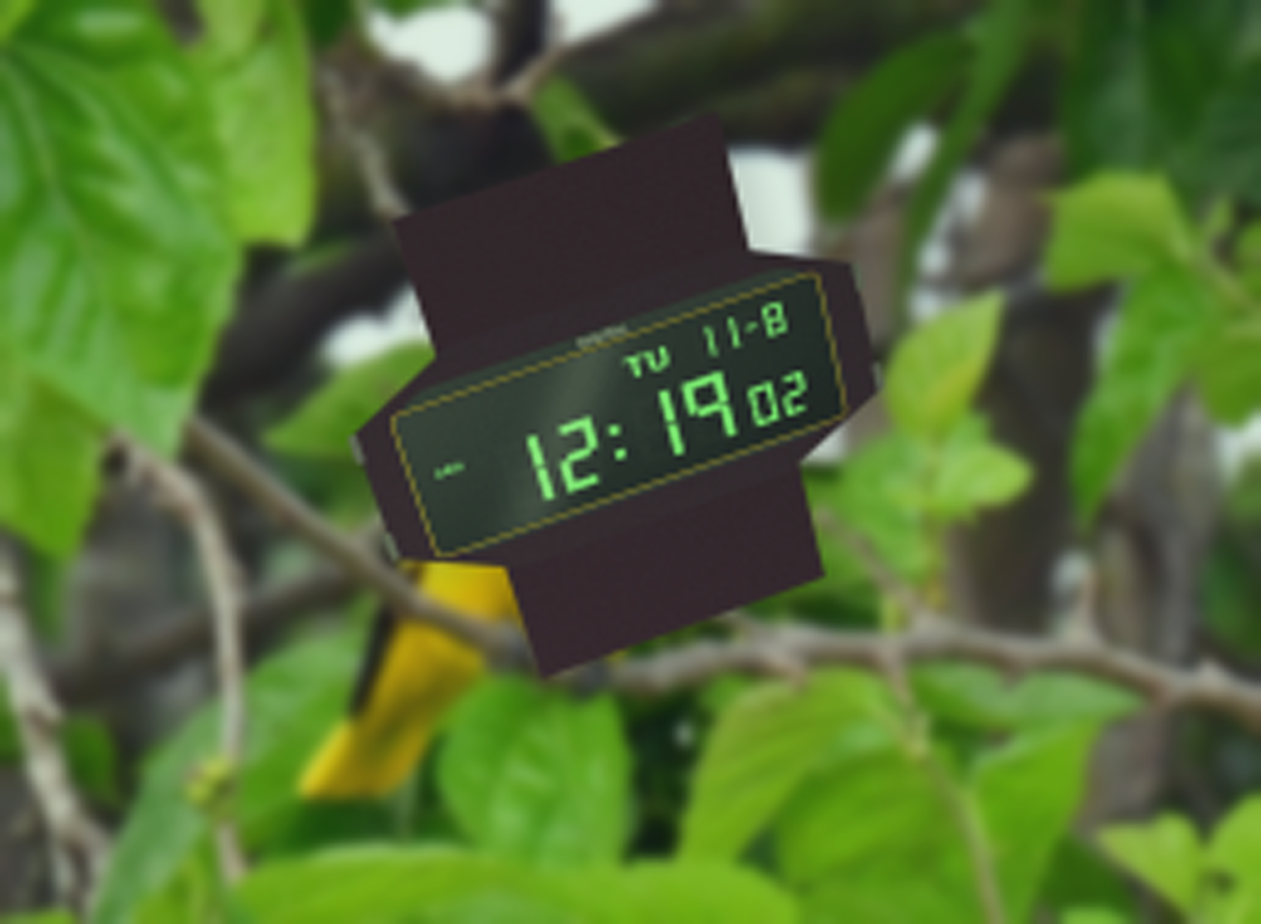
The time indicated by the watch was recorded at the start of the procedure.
12:19:02
